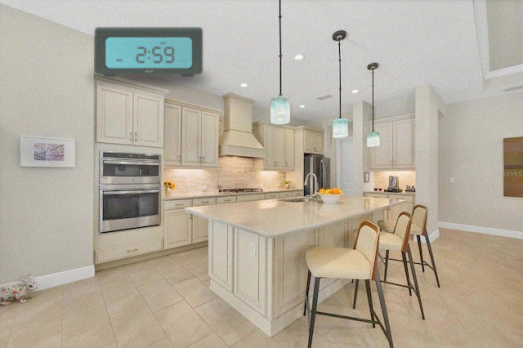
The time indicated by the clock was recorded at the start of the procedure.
2:59
